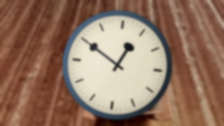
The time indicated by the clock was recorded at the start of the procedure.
12:50
